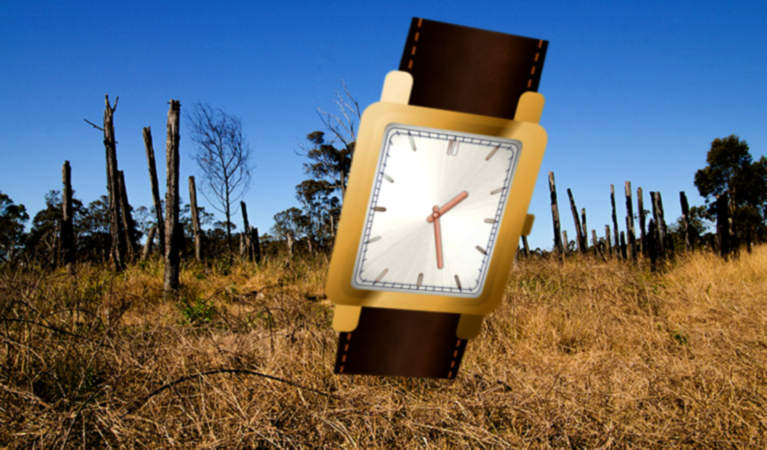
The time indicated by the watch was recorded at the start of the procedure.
1:27
